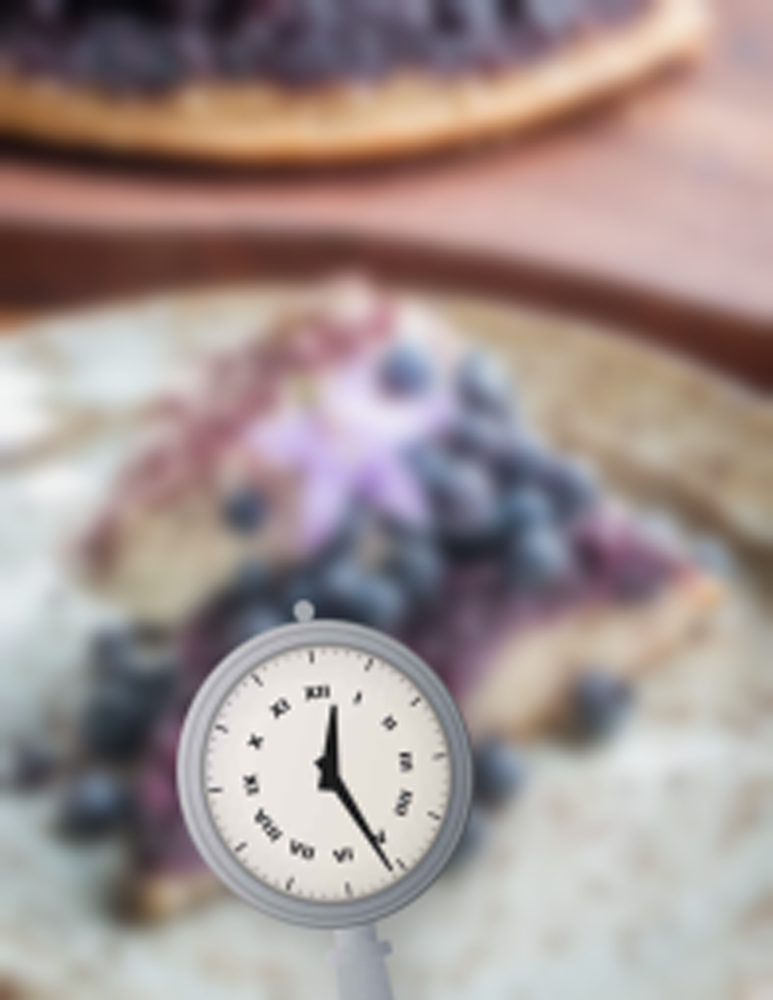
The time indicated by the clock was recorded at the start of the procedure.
12:26
